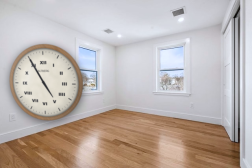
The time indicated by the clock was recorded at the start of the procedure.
4:55
